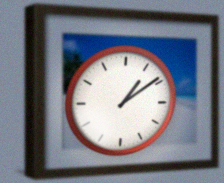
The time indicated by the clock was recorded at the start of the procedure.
1:09
